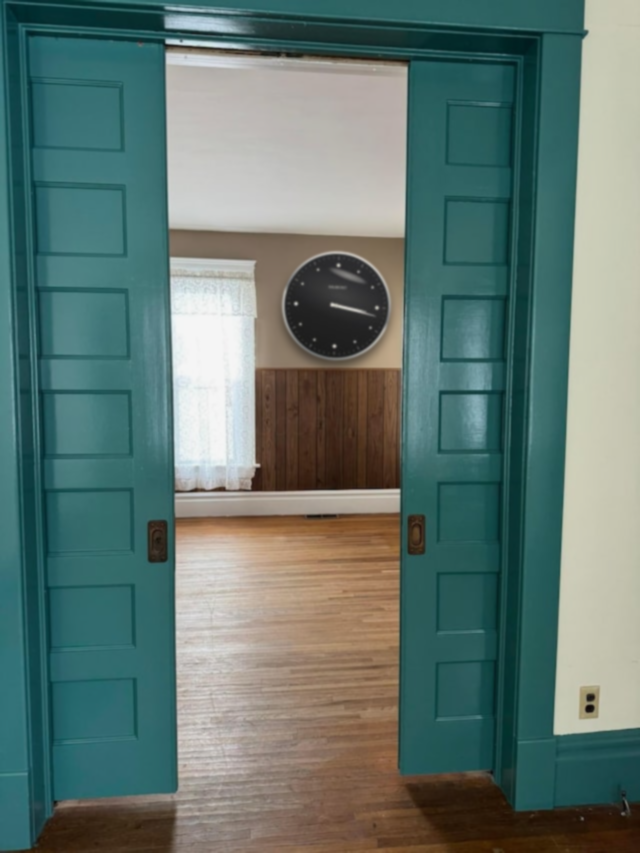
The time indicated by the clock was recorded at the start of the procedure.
3:17
